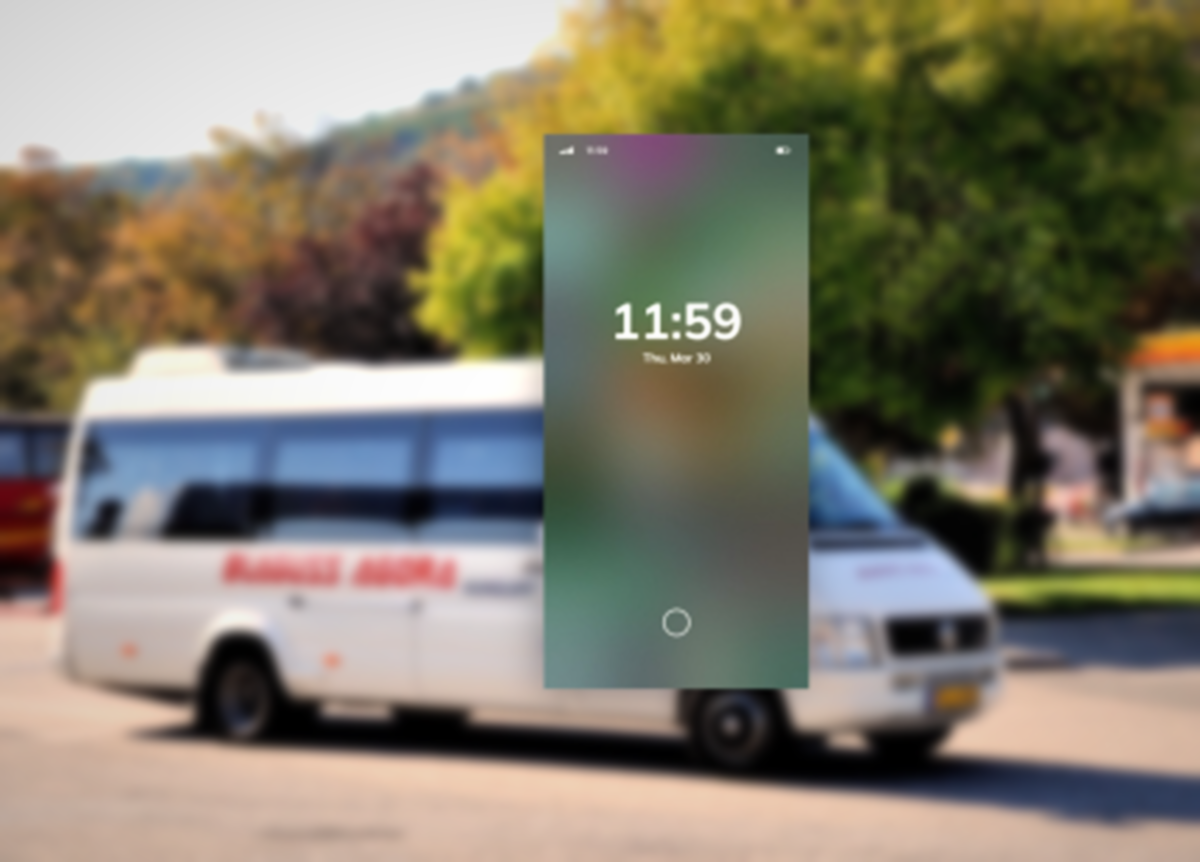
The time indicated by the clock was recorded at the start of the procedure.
11:59
